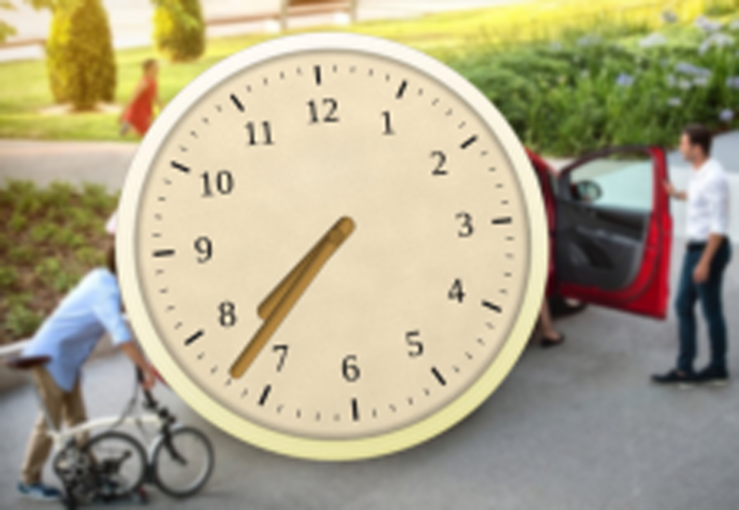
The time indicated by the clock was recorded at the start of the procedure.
7:37
